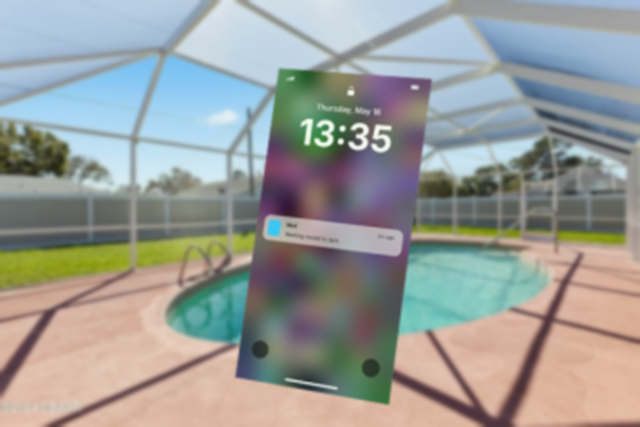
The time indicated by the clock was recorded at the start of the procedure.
13:35
